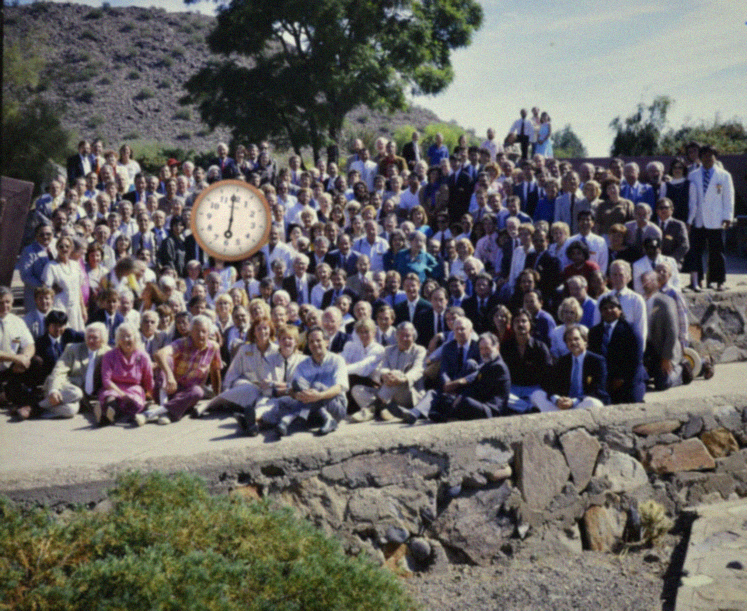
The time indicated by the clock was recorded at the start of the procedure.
5:59
